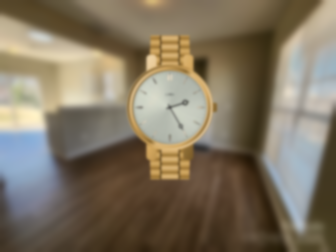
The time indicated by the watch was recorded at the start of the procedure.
2:25
